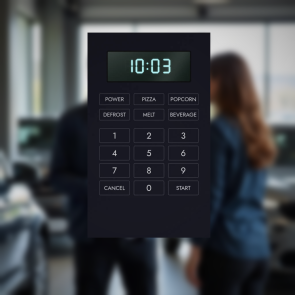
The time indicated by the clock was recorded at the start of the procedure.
10:03
